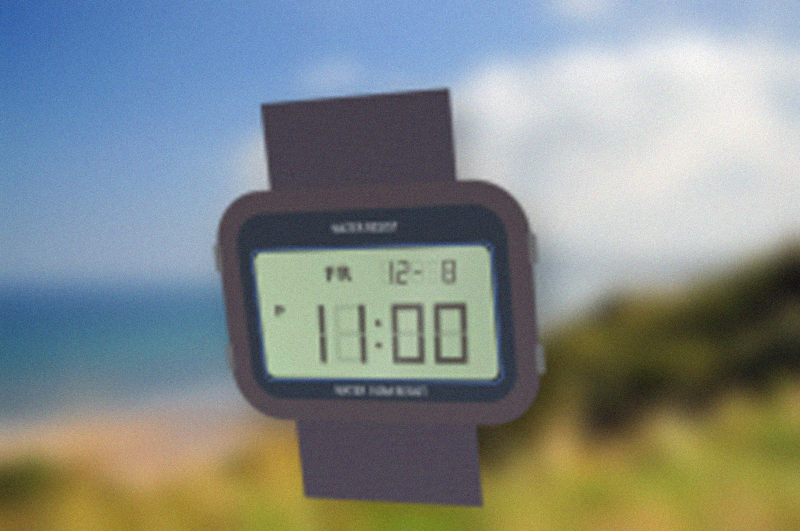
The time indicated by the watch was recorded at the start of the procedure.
11:00
